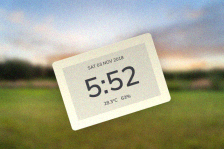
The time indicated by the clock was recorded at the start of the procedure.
5:52
